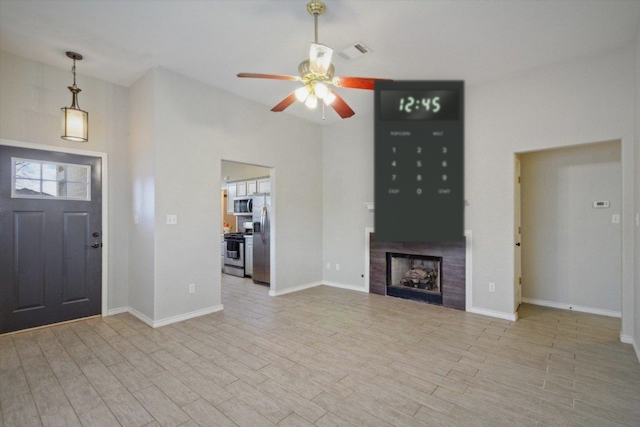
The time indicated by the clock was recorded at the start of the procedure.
12:45
